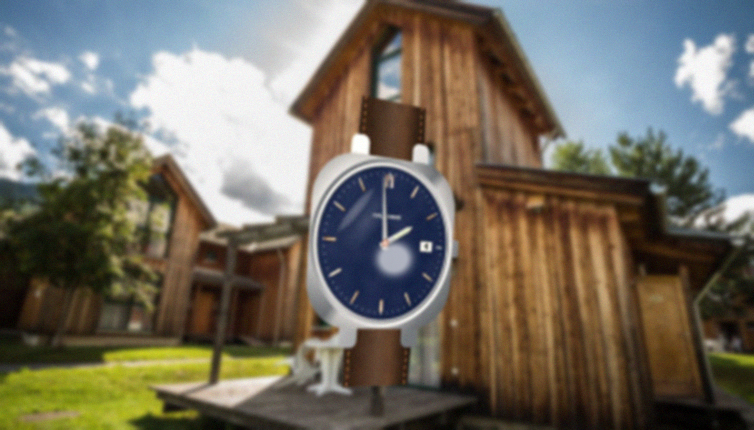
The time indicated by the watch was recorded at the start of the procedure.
1:59
